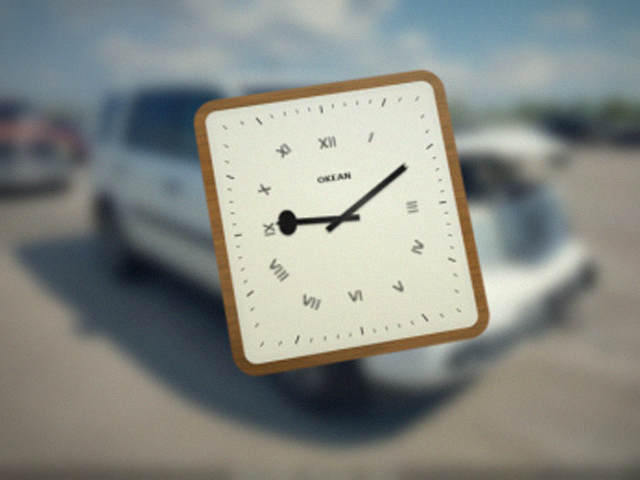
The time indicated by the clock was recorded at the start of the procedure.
9:10
